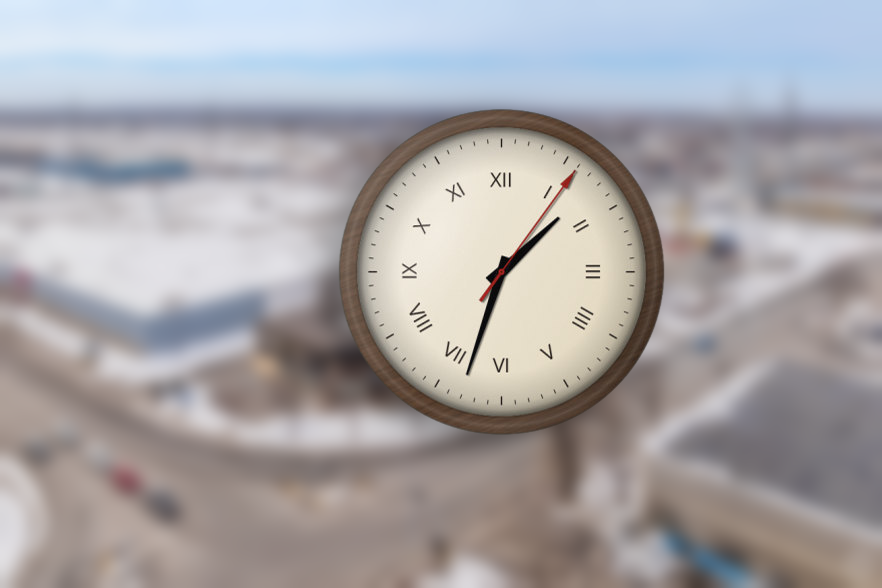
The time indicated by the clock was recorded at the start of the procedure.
1:33:06
